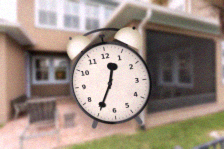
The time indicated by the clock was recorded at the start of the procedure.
12:35
